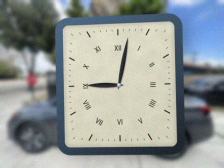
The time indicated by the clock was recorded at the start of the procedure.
9:02
